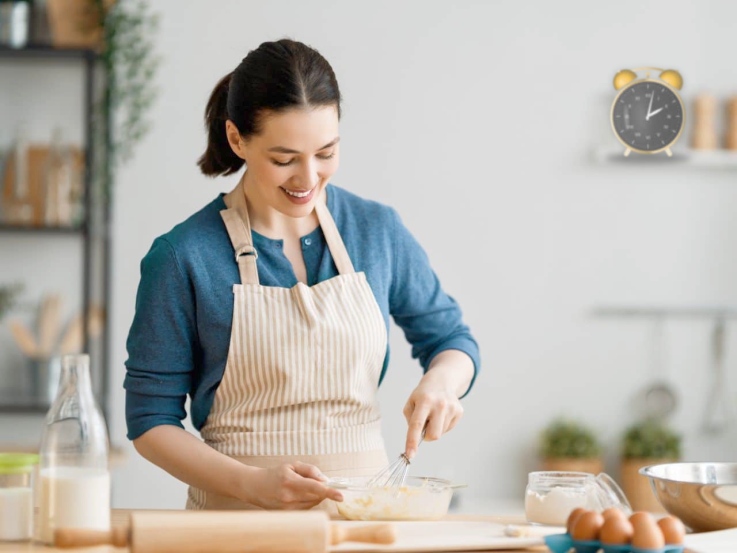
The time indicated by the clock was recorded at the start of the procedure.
2:02
